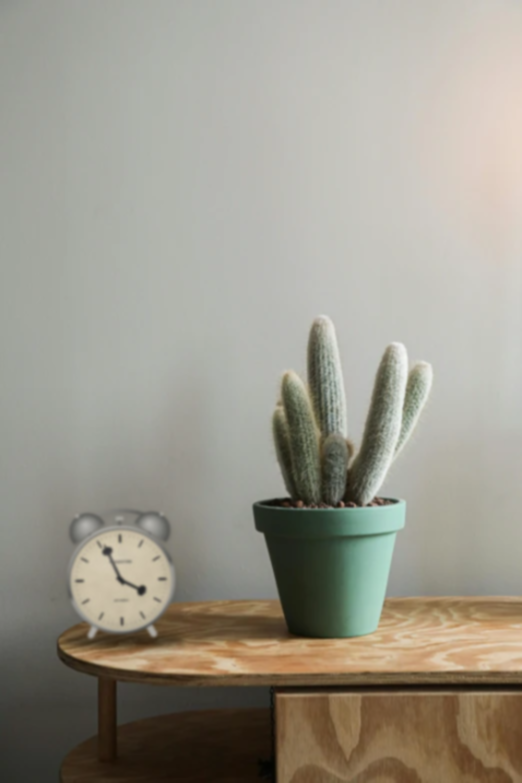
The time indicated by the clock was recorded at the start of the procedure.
3:56
